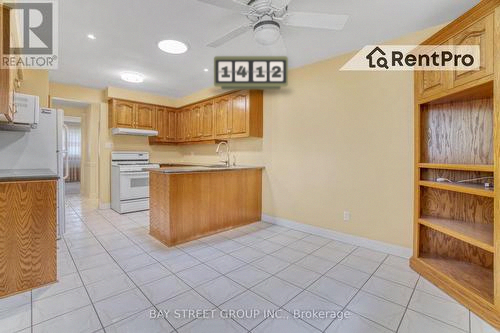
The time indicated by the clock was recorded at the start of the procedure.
14:12
